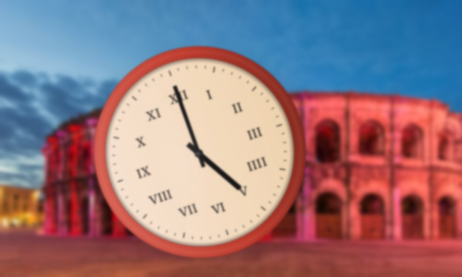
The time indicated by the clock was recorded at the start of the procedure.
5:00
